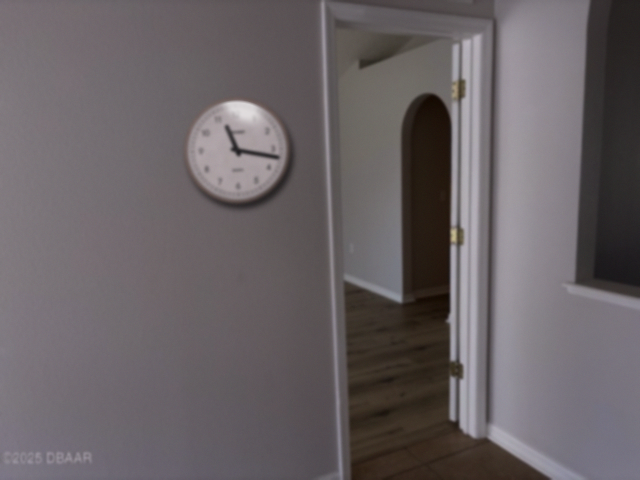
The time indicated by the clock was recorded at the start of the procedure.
11:17
